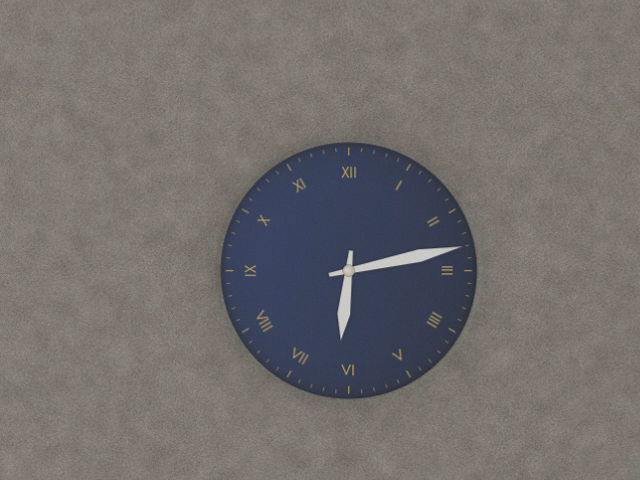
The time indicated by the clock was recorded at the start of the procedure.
6:13
